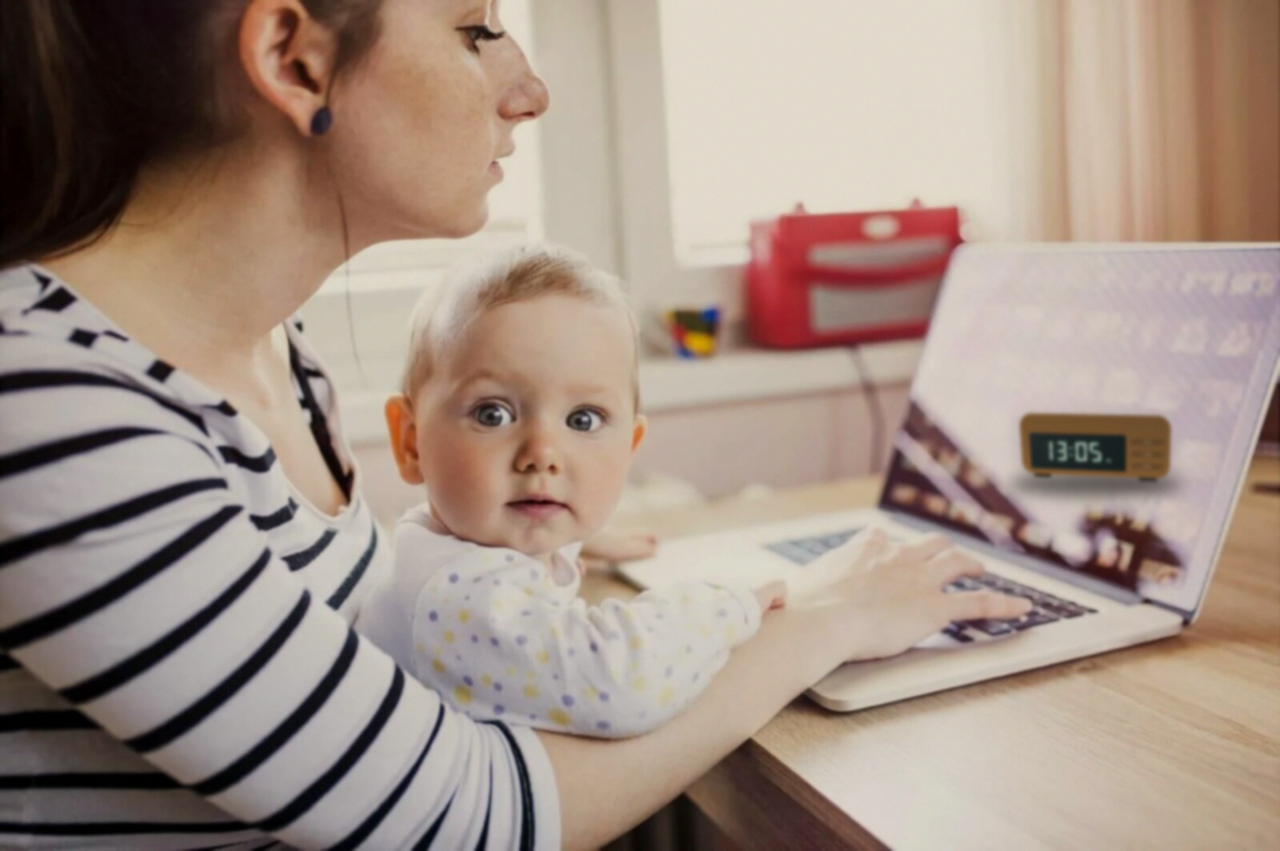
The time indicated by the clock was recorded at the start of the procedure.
13:05
